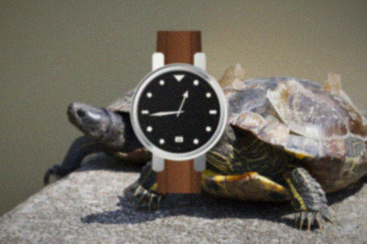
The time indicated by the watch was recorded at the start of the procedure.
12:44
